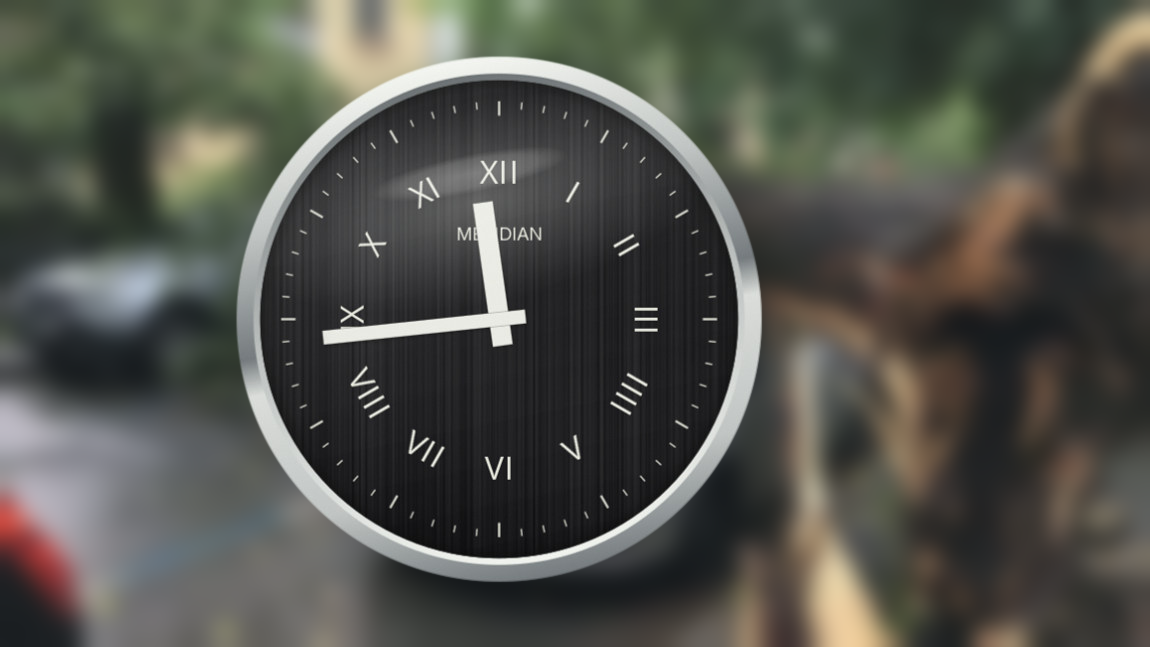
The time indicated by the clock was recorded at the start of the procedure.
11:44
